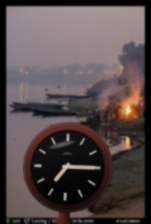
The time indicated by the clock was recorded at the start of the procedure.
7:15
